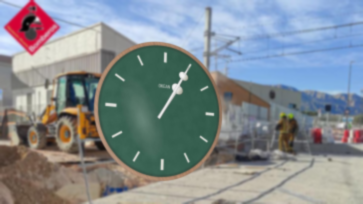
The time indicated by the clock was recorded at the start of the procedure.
1:05
